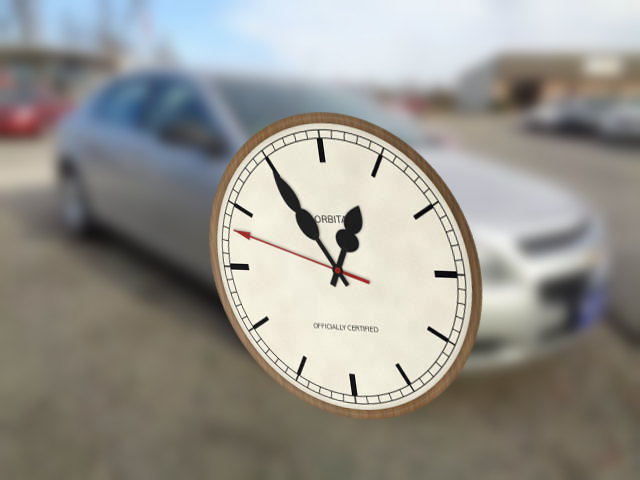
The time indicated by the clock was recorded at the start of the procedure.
12:54:48
